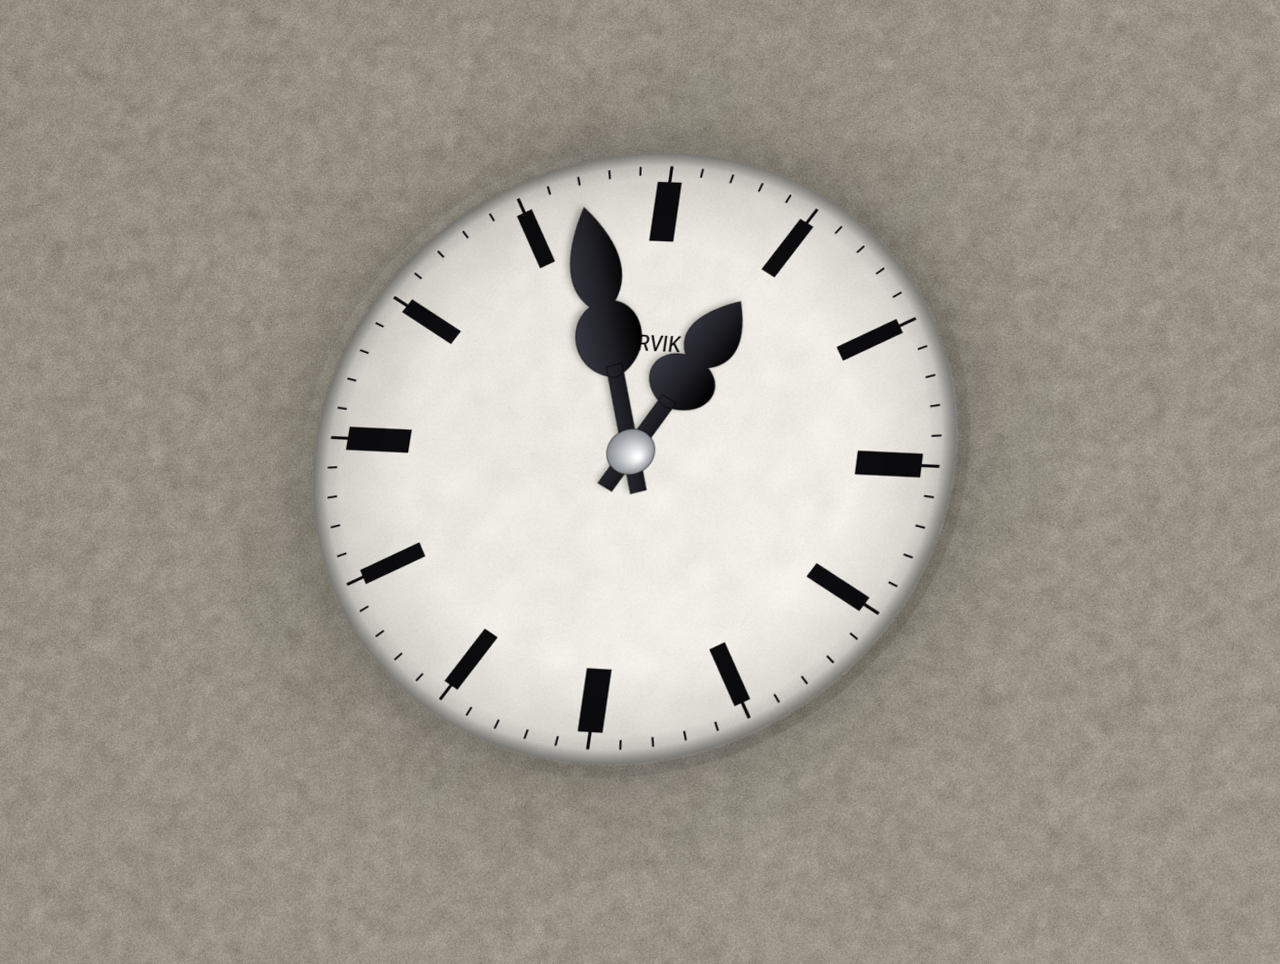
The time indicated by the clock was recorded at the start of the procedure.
12:57
